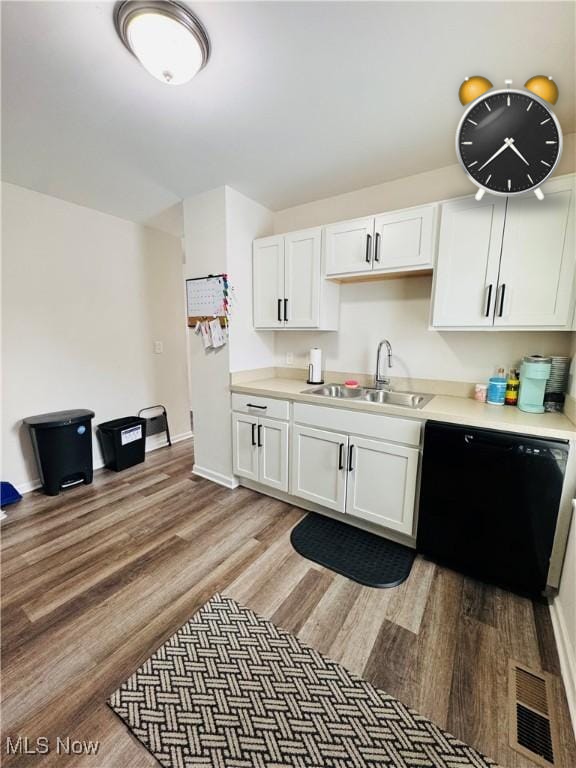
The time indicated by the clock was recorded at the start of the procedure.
4:38
